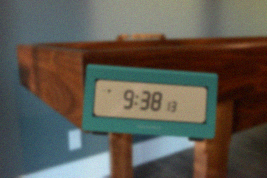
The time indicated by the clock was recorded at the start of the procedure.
9:38
